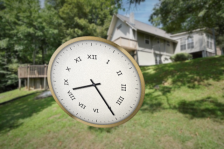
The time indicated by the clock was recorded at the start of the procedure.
8:25
